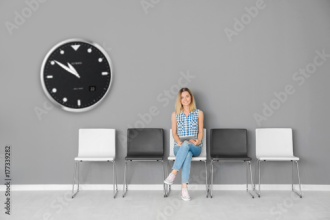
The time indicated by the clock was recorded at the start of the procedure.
10:51
